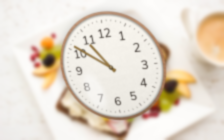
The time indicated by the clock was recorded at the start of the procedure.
10:51
